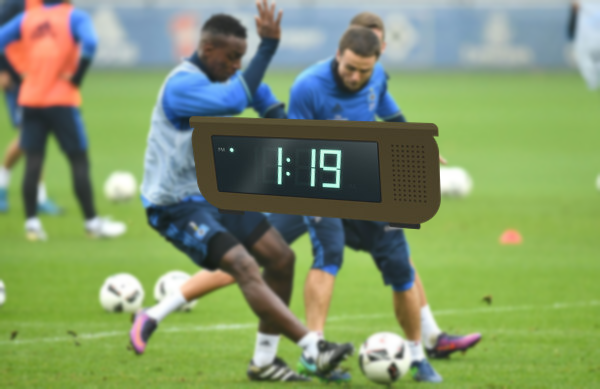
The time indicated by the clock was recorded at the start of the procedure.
1:19
